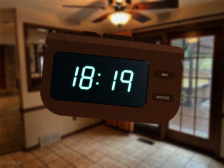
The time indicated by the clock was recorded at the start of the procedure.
18:19
